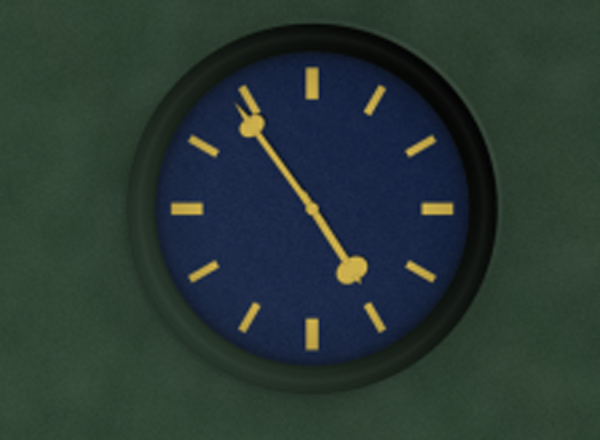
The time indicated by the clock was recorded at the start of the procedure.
4:54
